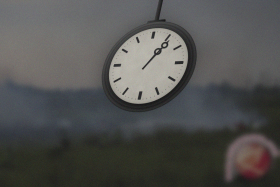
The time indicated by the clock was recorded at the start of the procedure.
1:06
